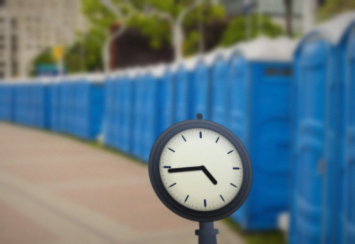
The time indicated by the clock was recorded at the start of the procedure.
4:44
